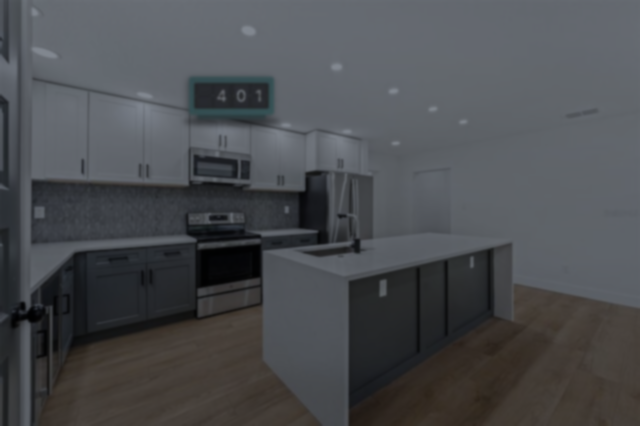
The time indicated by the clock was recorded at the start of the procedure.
4:01
